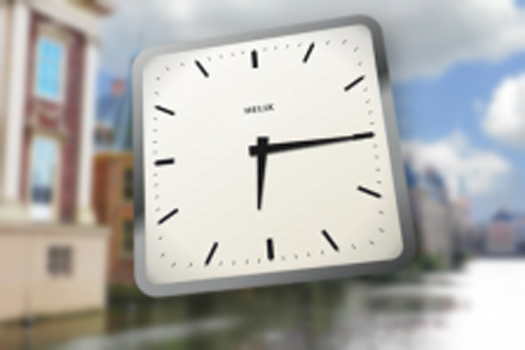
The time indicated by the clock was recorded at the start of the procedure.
6:15
